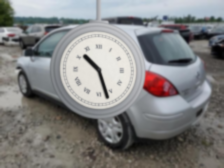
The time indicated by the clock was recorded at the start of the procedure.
10:27
